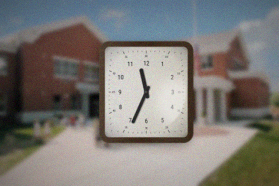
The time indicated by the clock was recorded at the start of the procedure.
11:34
